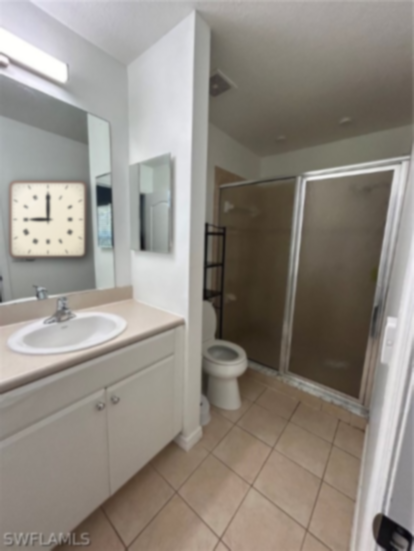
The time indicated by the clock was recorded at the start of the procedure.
9:00
